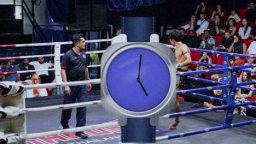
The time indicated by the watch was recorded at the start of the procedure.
5:01
